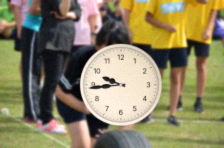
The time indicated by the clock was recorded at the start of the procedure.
9:44
